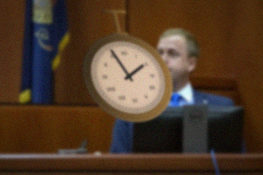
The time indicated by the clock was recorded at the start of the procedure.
1:56
